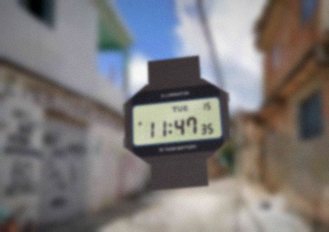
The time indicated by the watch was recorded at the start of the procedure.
11:47
